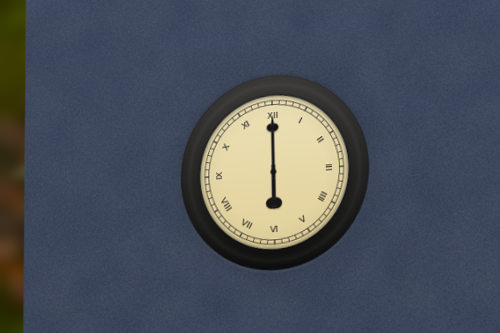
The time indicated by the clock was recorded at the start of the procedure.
6:00
